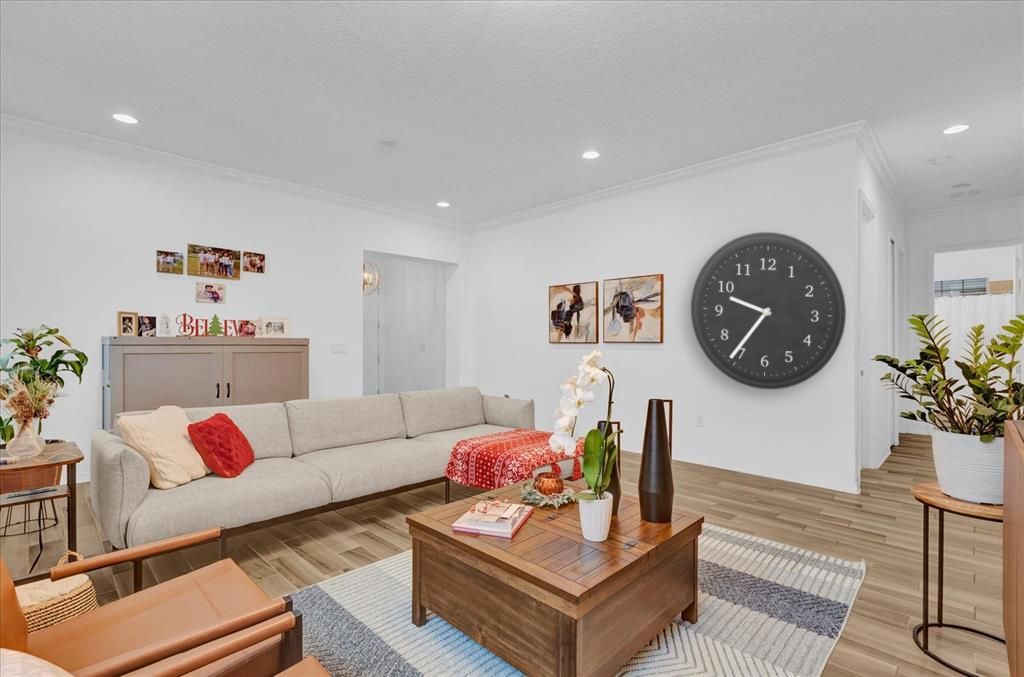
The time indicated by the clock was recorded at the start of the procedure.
9:36
